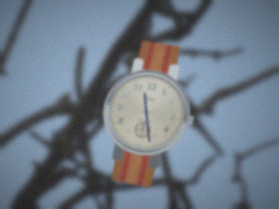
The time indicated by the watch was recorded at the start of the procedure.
11:27
